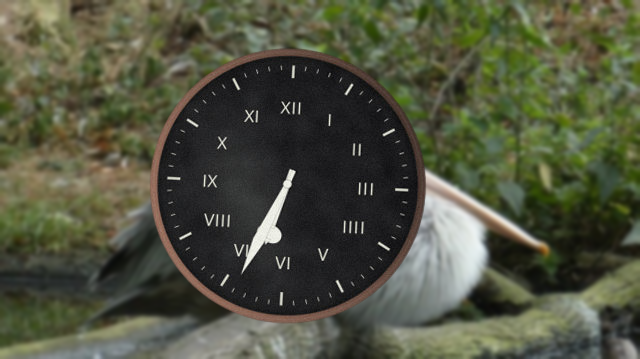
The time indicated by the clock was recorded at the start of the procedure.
6:34
